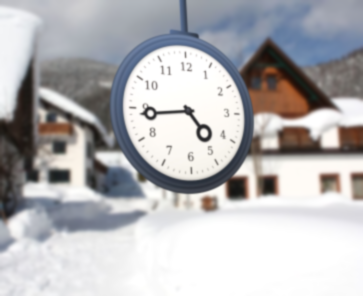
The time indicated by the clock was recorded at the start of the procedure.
4:44
